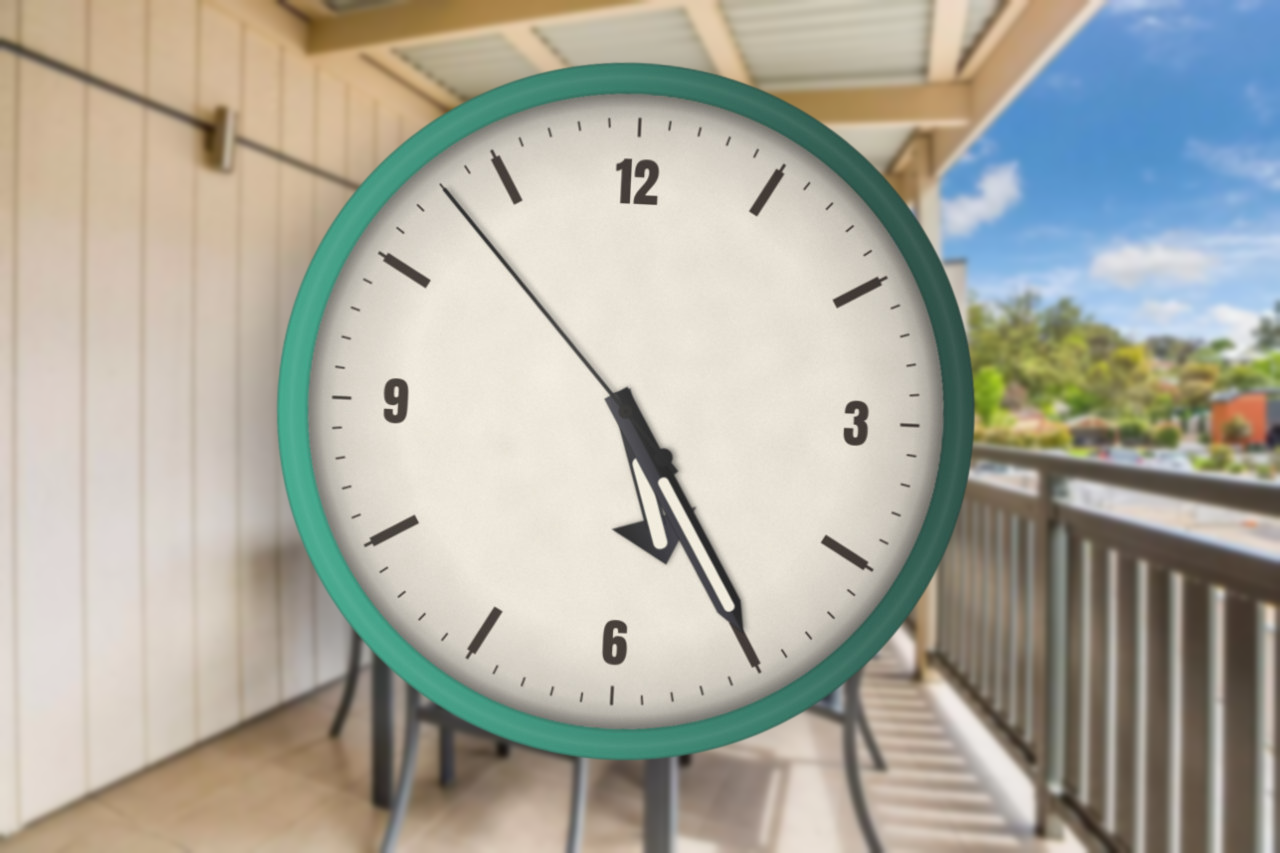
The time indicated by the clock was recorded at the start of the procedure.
5:24:53
